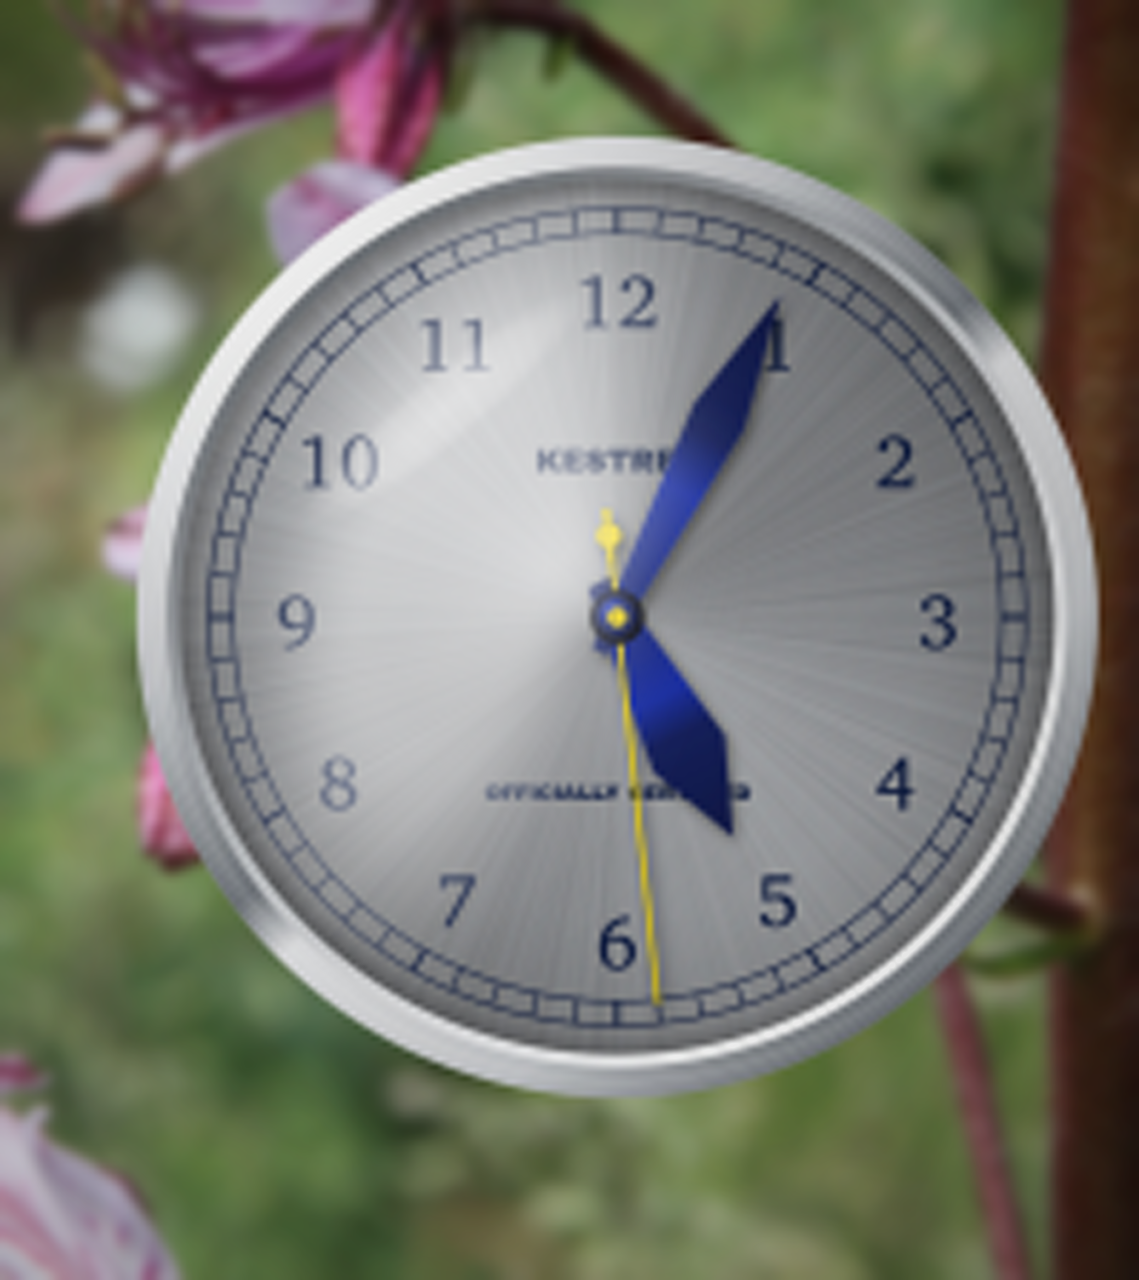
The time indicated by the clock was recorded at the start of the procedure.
5:04:29
